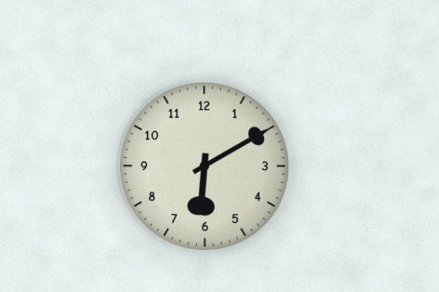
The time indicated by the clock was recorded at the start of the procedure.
6:10
